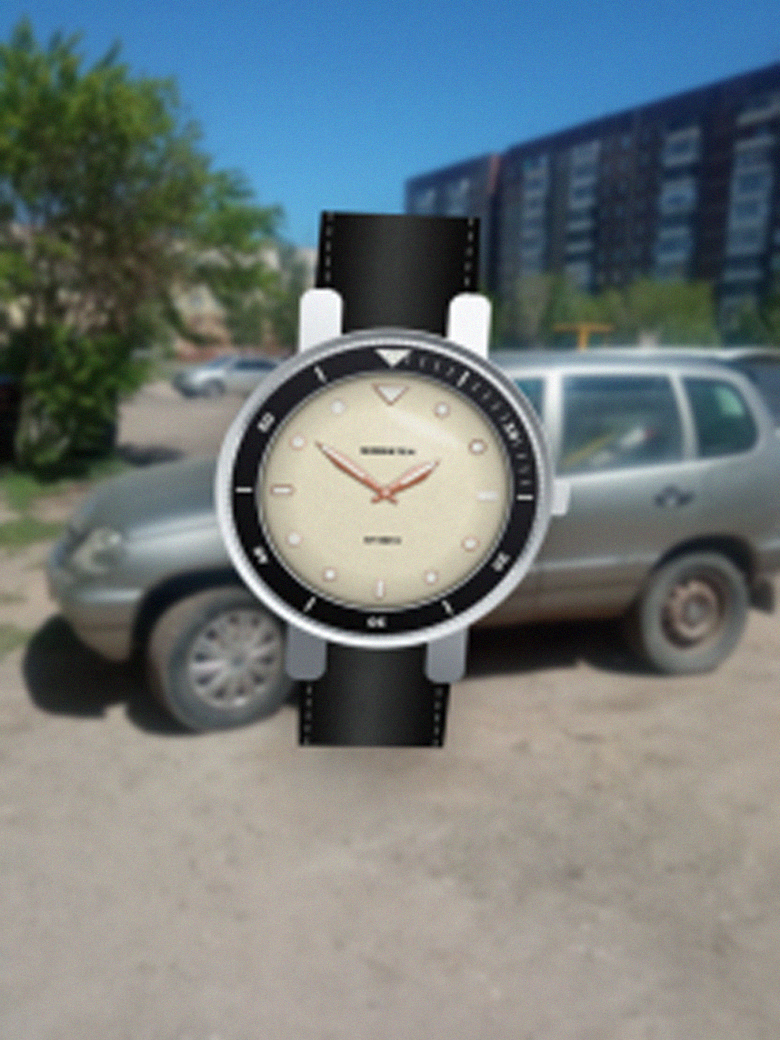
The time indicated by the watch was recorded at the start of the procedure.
1:51
